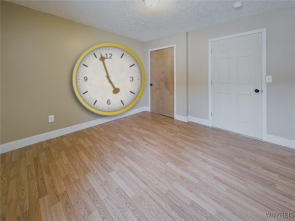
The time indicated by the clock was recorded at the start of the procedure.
4:57
